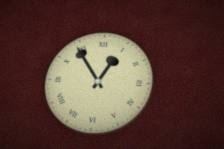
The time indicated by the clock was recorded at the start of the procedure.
12:54
